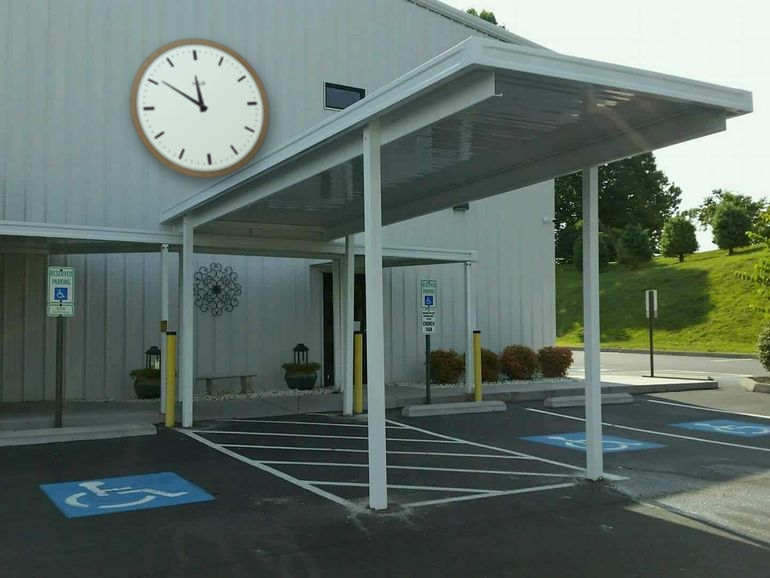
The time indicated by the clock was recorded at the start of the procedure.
11:51
